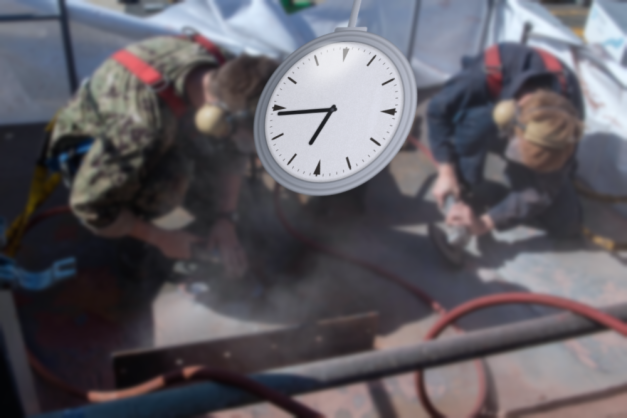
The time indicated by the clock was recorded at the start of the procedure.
6:44
